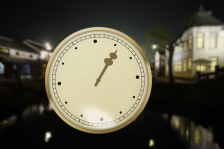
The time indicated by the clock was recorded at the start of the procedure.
1:06
